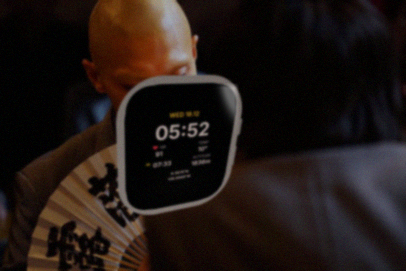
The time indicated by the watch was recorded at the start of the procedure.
5:52
